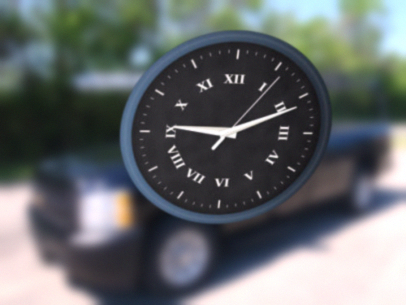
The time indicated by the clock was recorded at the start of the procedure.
9:11:06
